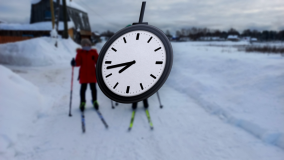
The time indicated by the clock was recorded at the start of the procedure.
7:43
